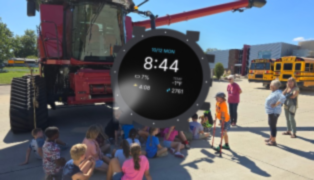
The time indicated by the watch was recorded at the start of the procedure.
8:44
